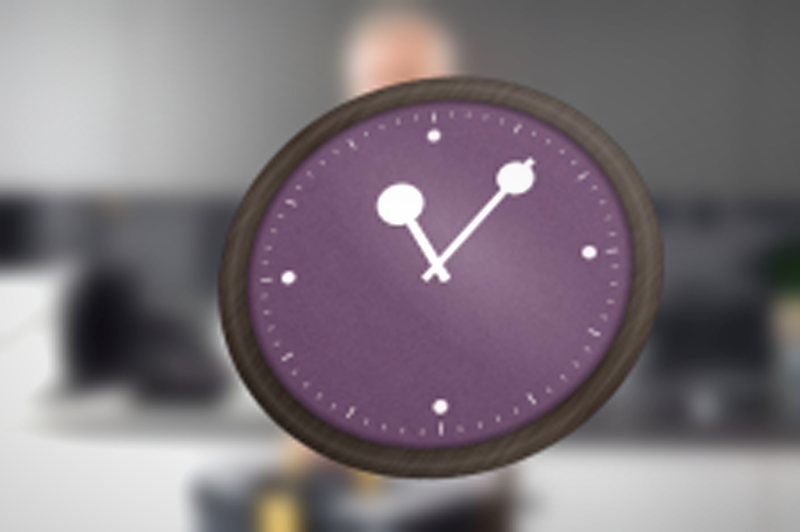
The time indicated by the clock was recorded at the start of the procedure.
11:07
